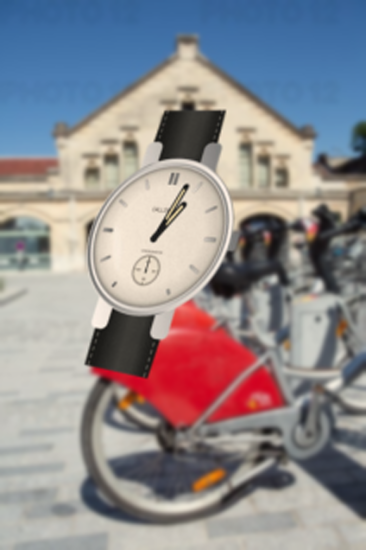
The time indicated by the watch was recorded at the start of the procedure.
1:03
